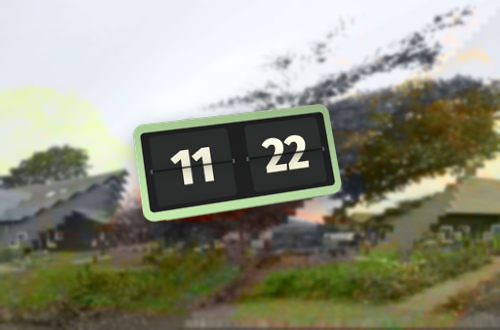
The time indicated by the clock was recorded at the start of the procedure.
11:22
